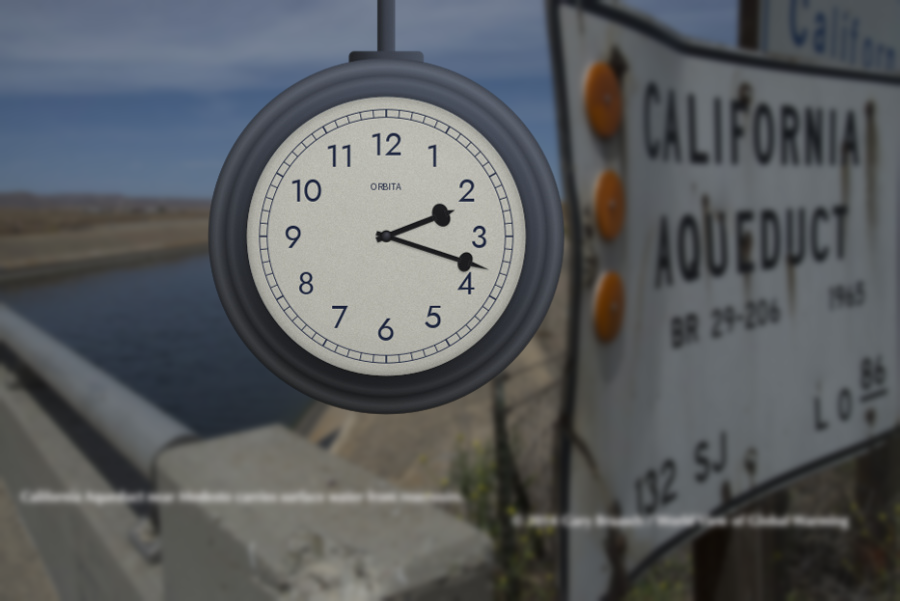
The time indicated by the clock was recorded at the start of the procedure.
2:18
